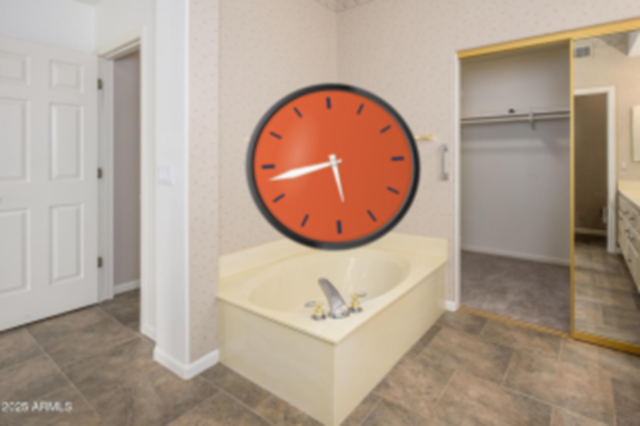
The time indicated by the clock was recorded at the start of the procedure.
5:43
